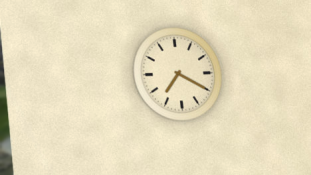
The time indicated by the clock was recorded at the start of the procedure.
7:20
